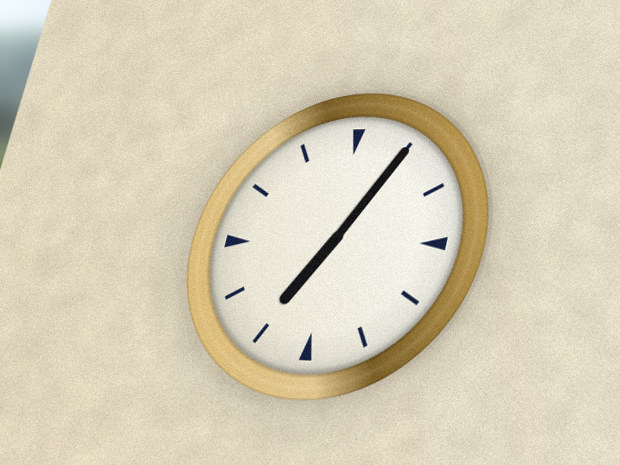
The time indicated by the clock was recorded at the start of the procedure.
7:05
